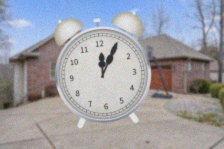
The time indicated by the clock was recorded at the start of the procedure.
12:05
